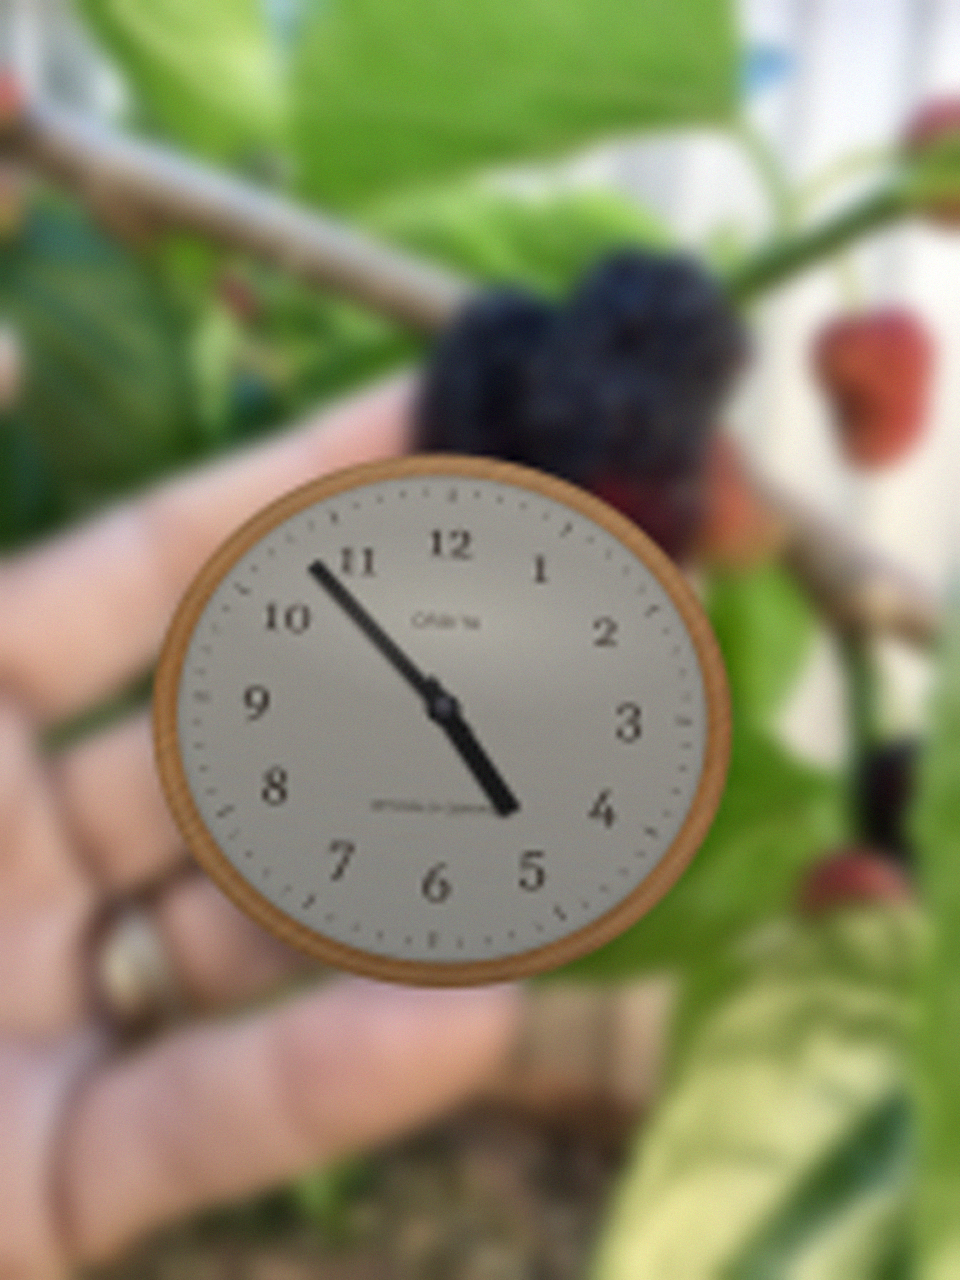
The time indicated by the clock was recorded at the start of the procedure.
4:53
